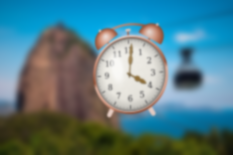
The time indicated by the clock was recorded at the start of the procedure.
4:01
